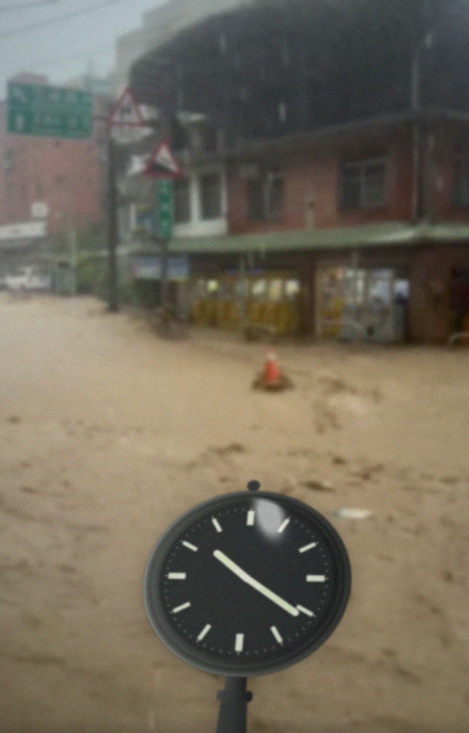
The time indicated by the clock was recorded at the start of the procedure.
10:21
